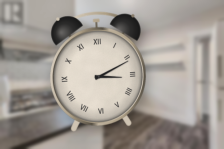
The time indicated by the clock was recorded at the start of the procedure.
3:11
